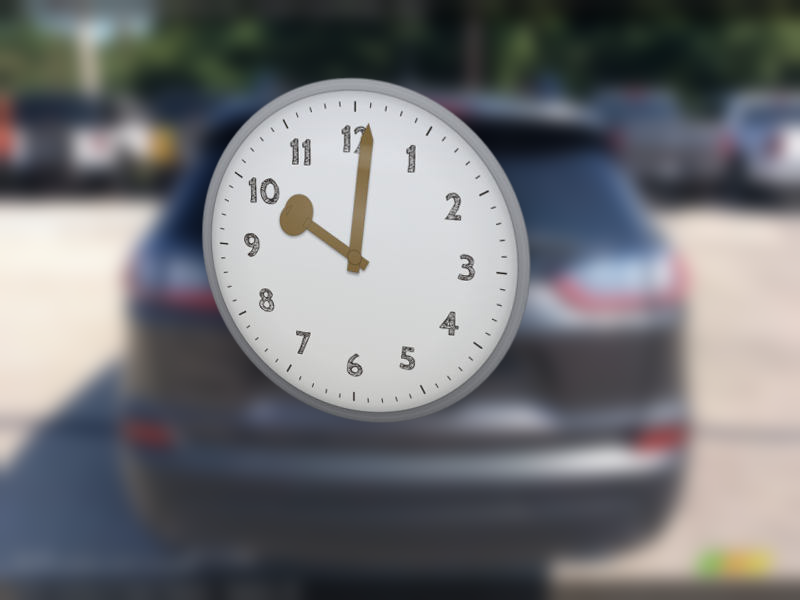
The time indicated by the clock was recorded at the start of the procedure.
10:01
